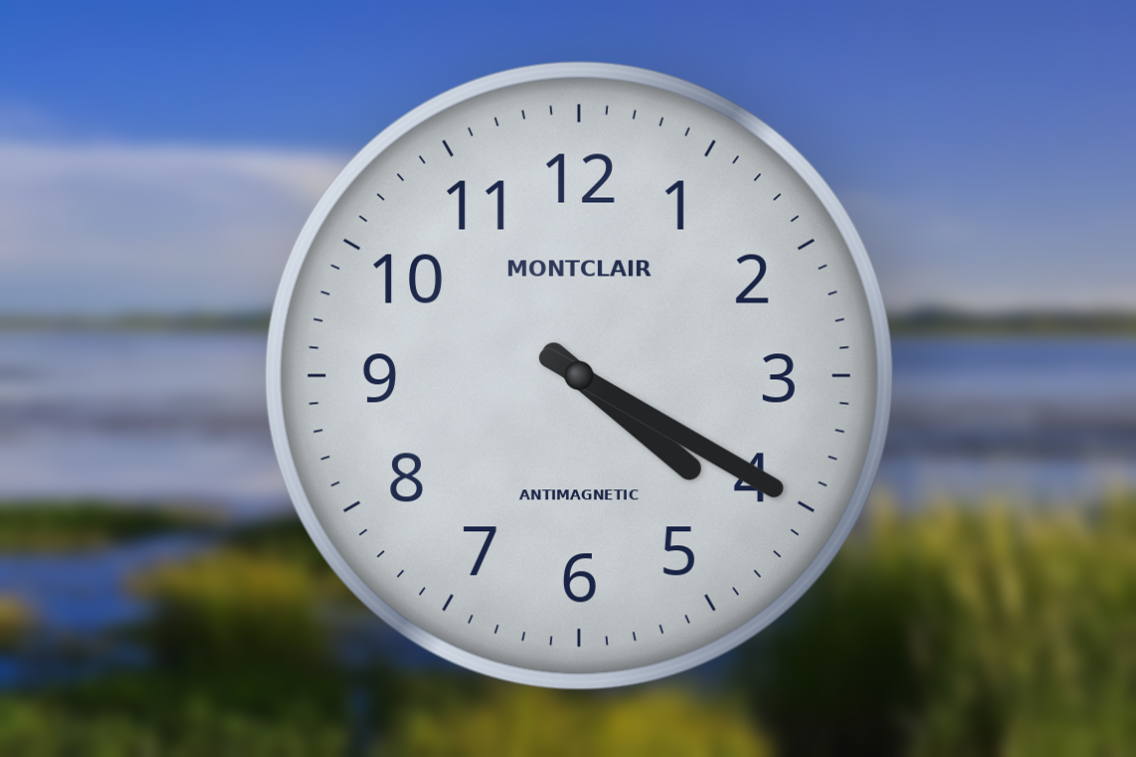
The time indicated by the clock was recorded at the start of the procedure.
4:20
